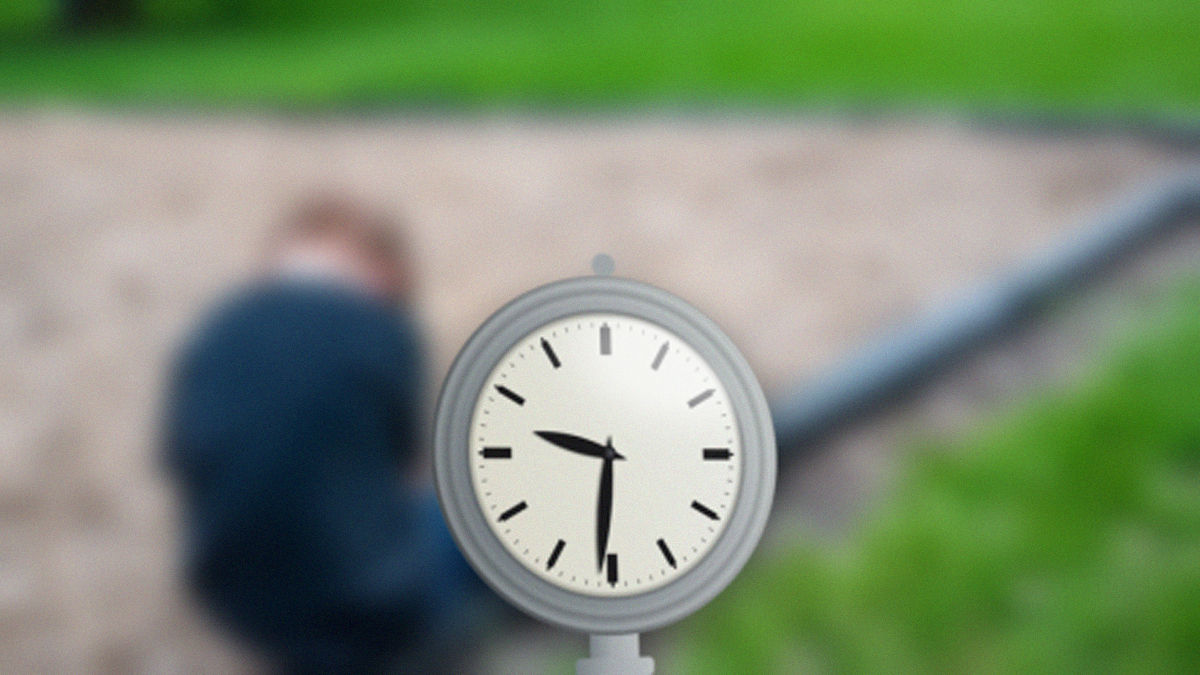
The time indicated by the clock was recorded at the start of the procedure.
9:31
